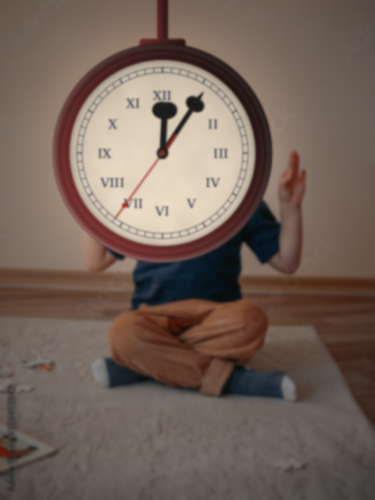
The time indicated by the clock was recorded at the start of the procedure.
12:05:36
